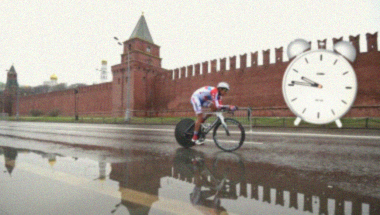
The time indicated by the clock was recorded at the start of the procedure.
9:46
